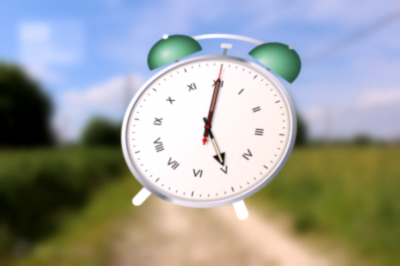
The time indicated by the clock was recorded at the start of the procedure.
5:00:00
